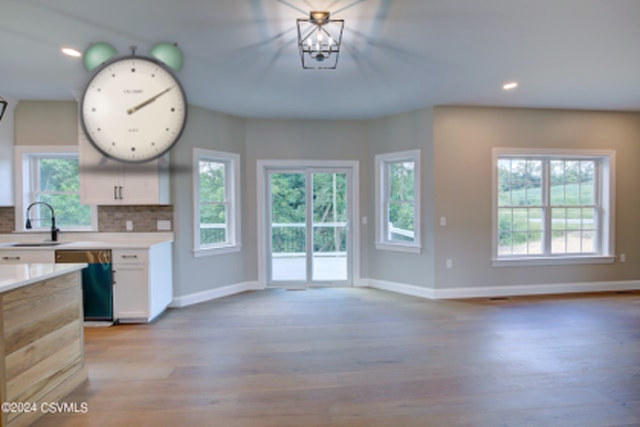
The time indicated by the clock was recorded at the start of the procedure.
2:10
